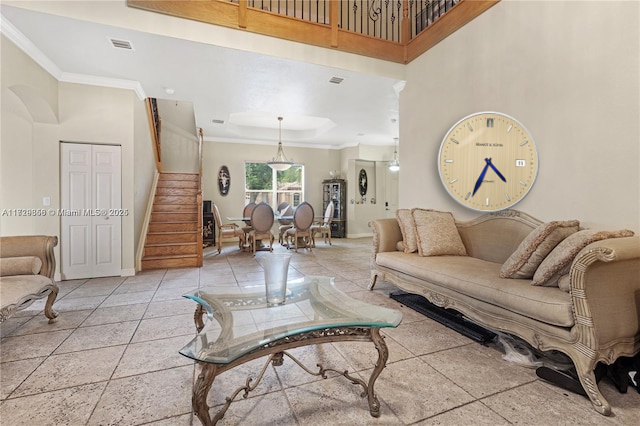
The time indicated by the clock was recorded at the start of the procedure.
4:34
